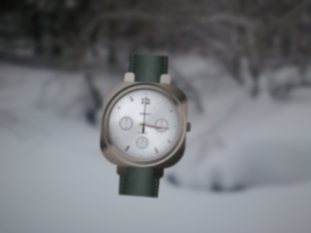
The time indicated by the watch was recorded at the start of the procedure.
3:16
